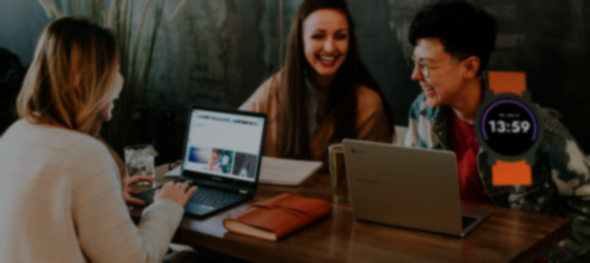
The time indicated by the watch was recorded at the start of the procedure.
13:59
